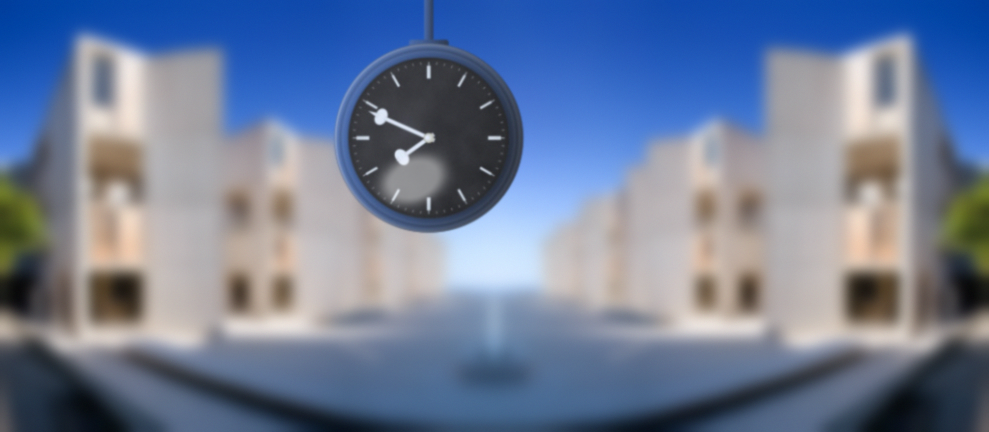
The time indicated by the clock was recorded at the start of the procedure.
7:49
